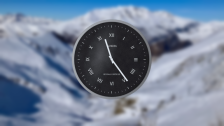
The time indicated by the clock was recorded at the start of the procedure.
11:24
